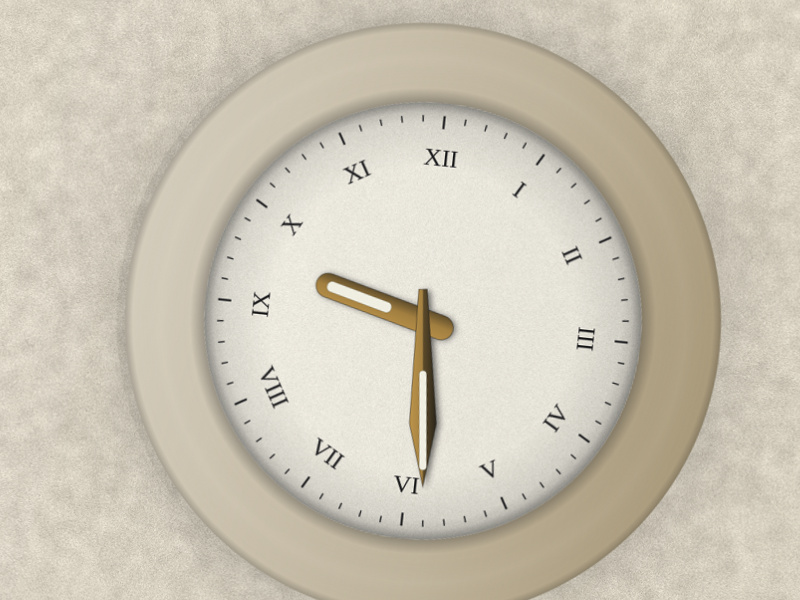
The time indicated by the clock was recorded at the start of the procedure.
9:29
